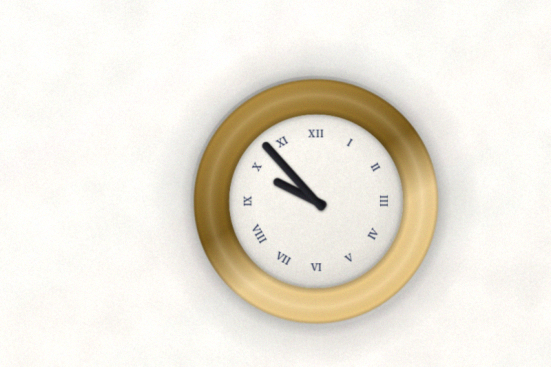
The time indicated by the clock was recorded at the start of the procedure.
9:53
